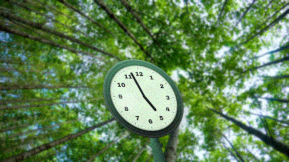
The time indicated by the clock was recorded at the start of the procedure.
4:57
